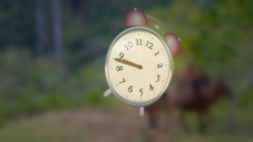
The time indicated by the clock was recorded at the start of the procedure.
8:43
